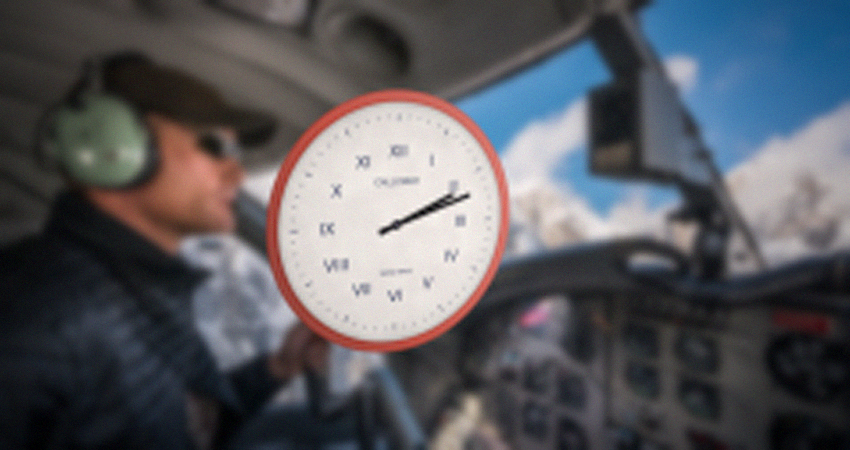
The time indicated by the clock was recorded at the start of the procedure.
2:12
